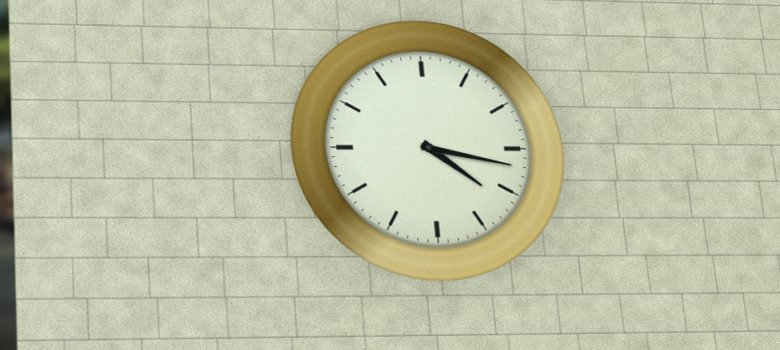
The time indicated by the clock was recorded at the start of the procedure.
4:17
